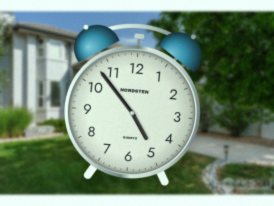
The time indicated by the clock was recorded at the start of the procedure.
4:53
